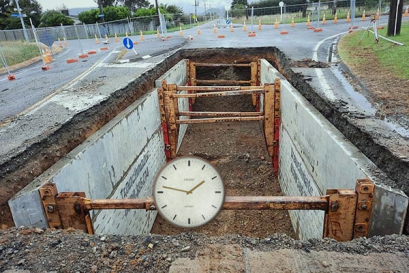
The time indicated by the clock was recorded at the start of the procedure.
1:47
